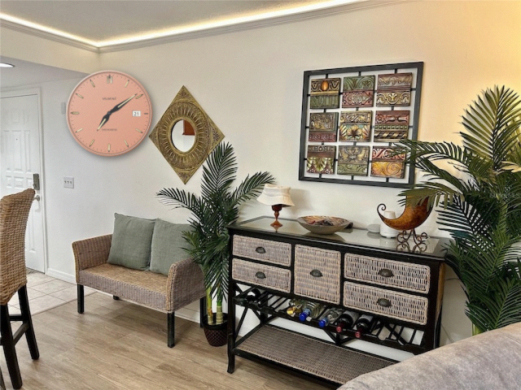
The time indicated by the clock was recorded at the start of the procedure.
7:09
